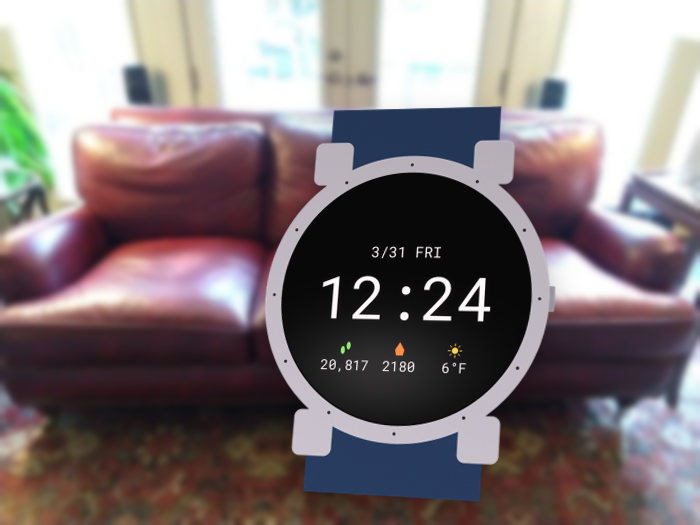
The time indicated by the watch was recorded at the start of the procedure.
12:24
